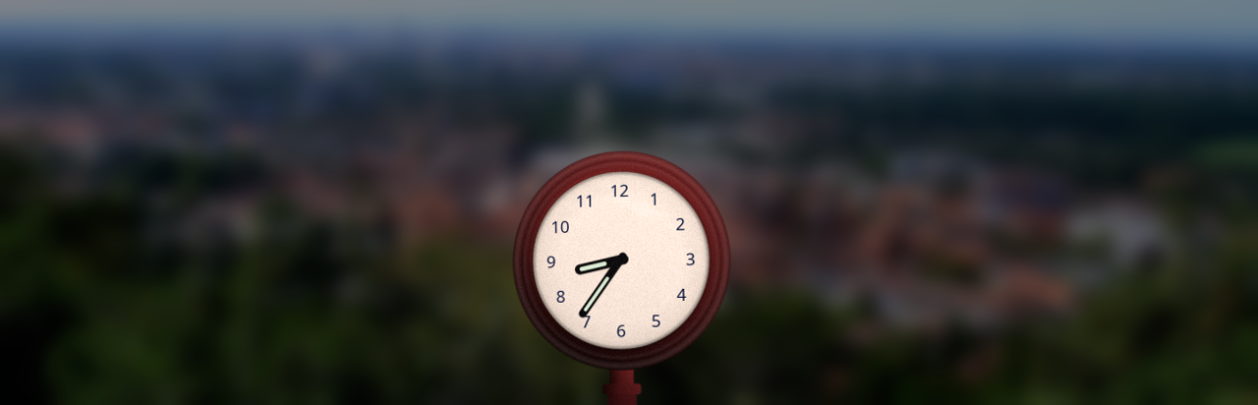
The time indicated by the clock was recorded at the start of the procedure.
8:36
